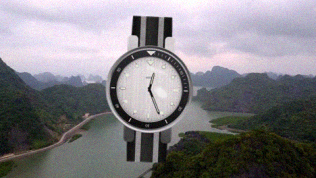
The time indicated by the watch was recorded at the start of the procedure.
12:26
